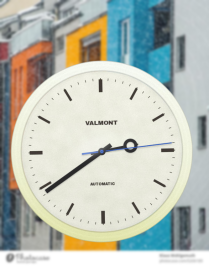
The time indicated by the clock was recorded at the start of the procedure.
2:39:14
